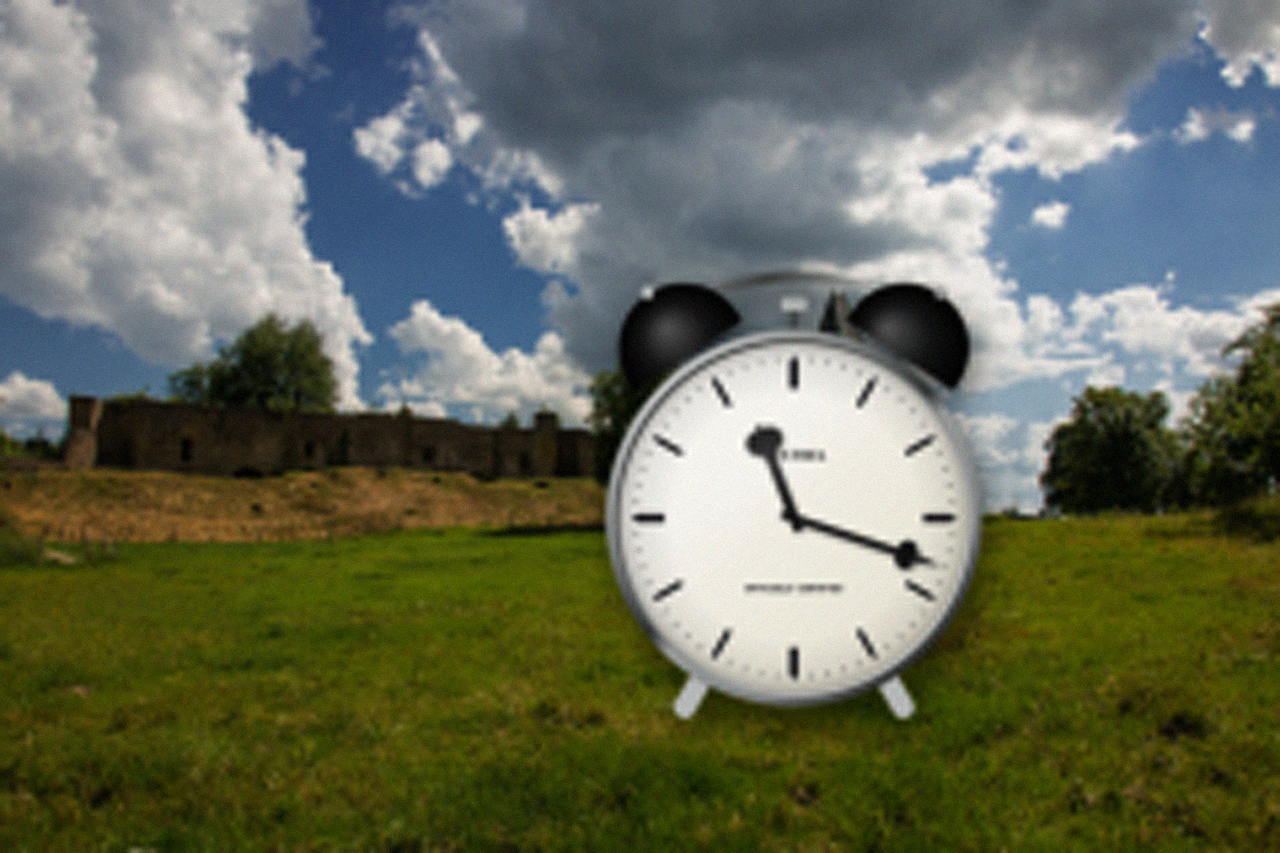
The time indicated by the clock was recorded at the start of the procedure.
11:18
